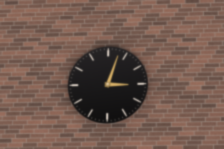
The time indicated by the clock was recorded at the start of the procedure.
3:03
